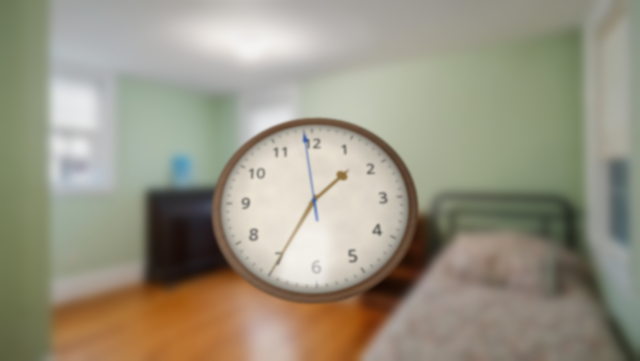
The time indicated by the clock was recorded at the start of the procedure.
1:34:59
